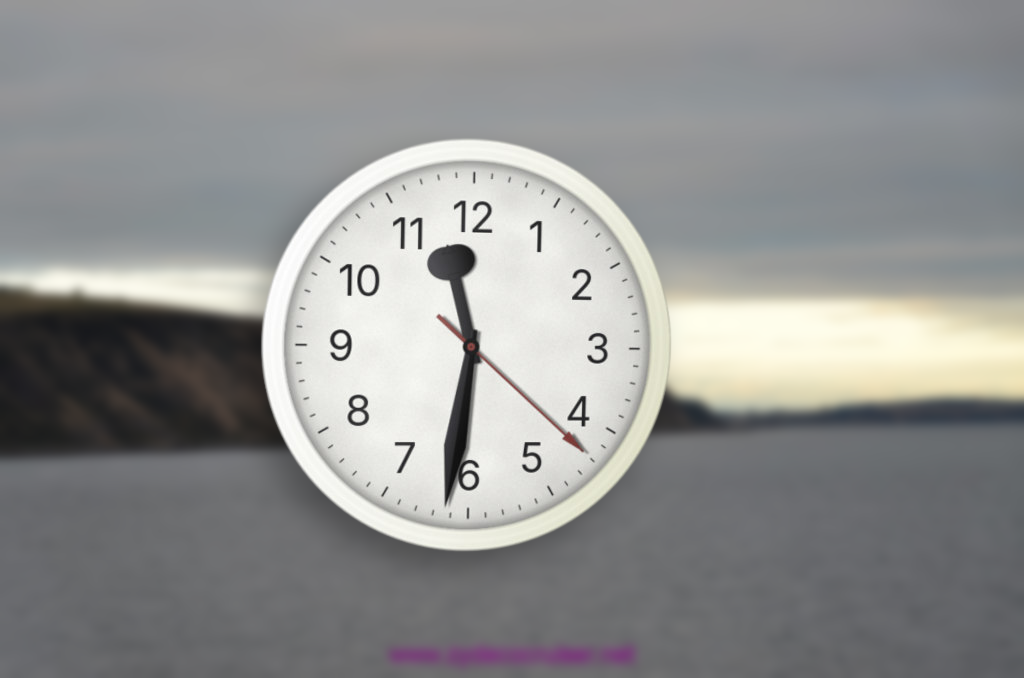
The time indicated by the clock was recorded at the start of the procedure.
11:31:22
